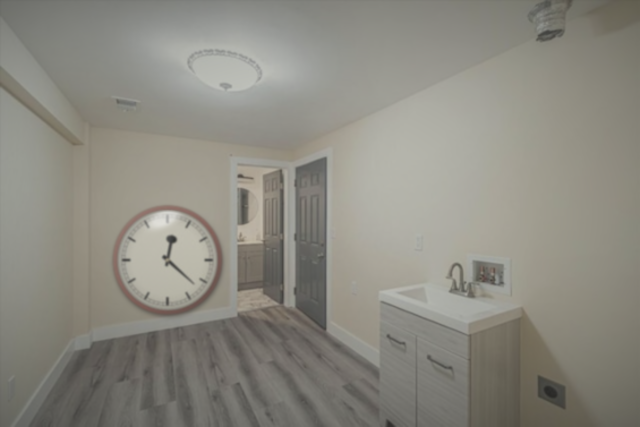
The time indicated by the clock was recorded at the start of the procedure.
12:22
